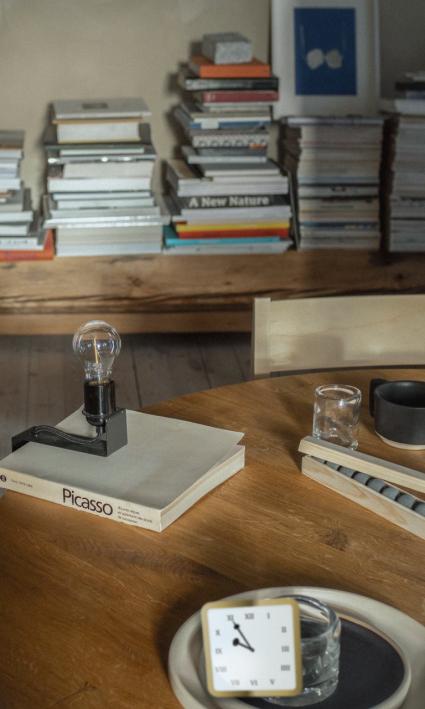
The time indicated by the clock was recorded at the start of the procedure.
9:55
